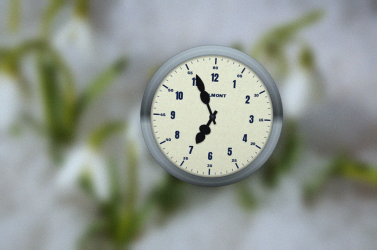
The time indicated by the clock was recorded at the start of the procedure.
6:56
